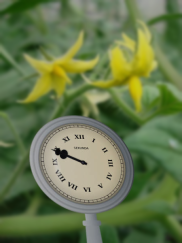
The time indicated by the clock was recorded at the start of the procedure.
9:49
